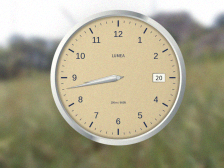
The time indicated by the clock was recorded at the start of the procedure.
8:43
